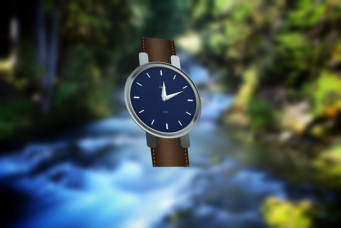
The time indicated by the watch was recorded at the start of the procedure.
12:11
